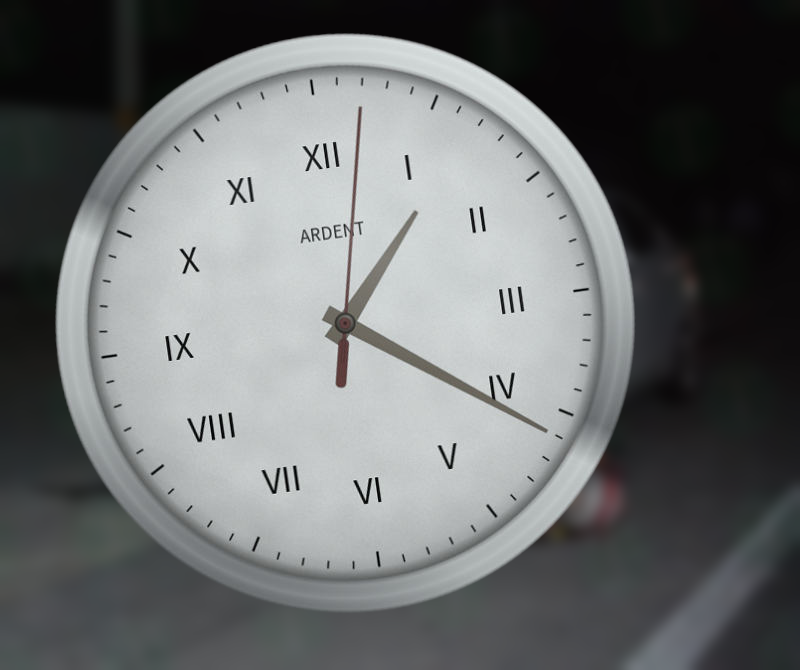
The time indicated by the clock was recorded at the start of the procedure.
1:21:02
